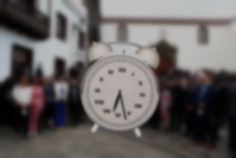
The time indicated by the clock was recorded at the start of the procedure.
6:27
